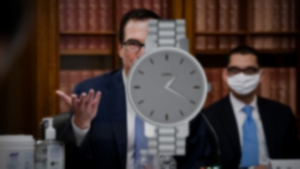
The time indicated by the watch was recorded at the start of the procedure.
1:20
